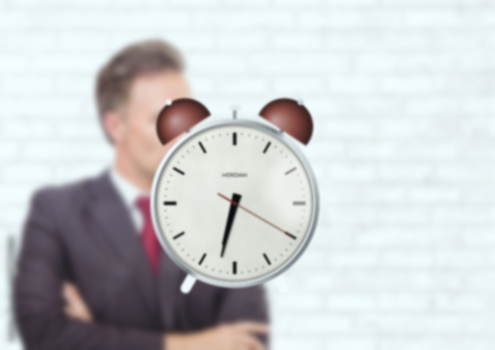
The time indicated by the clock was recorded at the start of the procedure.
6:32:20
